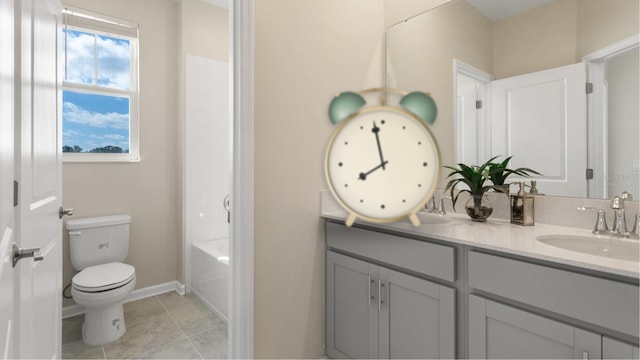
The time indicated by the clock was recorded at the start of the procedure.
7:58
